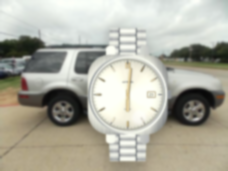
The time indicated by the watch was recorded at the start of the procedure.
6:01
